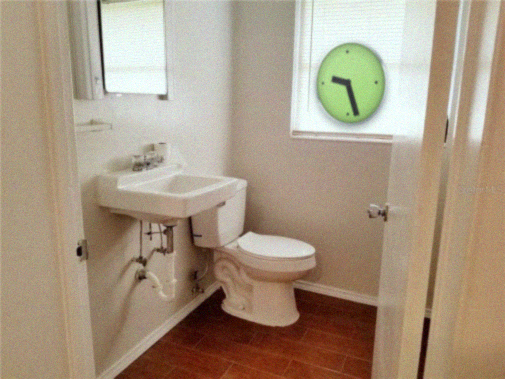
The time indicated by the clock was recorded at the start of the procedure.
9:27
